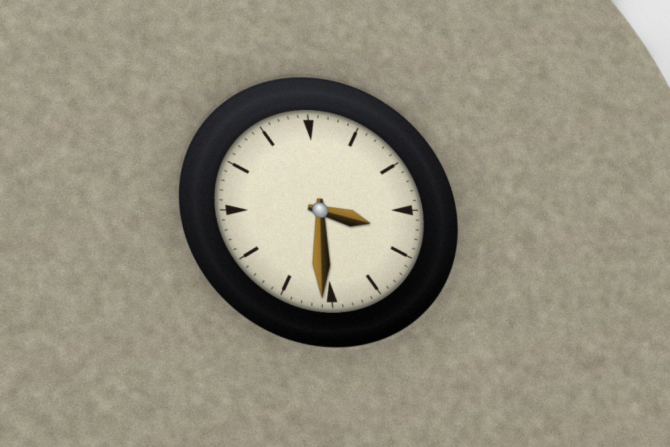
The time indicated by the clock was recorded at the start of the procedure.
3:31
